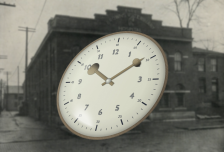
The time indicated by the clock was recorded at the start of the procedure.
10:09
